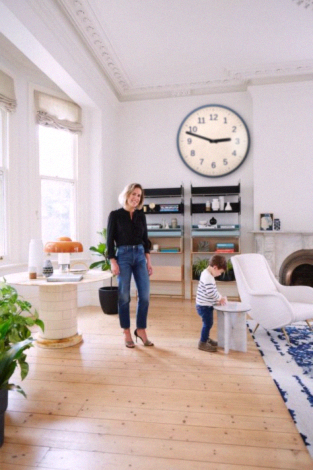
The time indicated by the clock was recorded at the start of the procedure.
2:48
